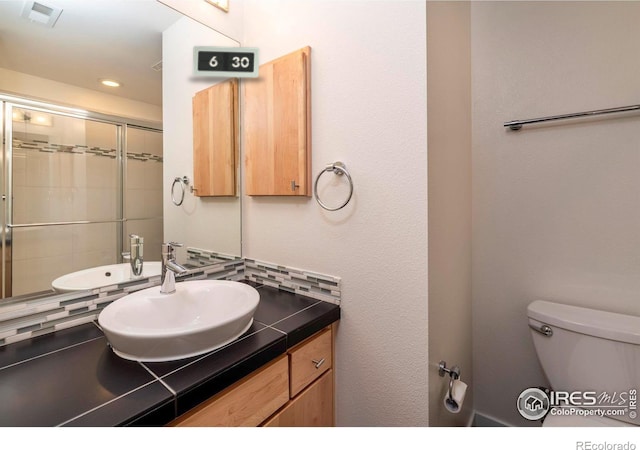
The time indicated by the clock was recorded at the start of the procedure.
6:30
